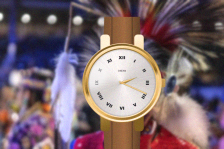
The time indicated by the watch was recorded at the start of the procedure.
2:19
